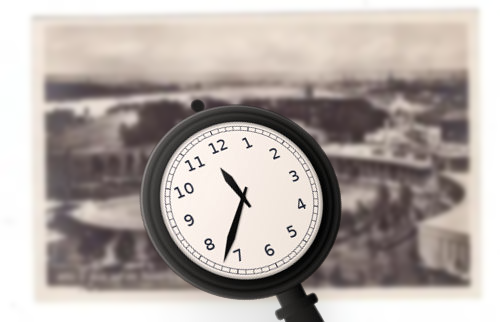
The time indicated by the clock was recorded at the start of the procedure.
11:37
